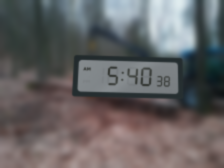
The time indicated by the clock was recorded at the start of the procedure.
5:40:38
